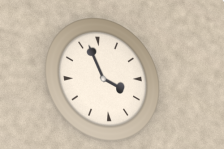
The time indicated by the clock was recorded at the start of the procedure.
3:57
